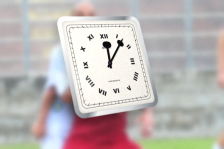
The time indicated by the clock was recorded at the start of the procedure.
12:07
